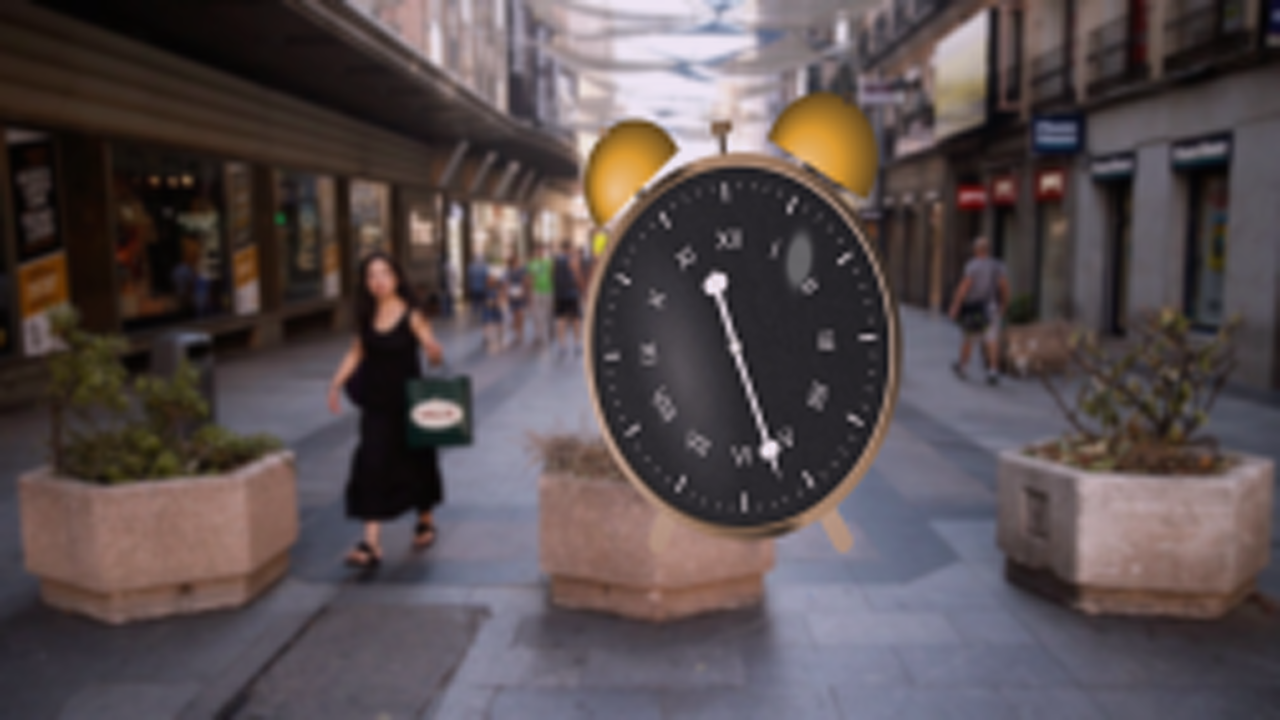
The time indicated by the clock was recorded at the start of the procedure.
11:27
